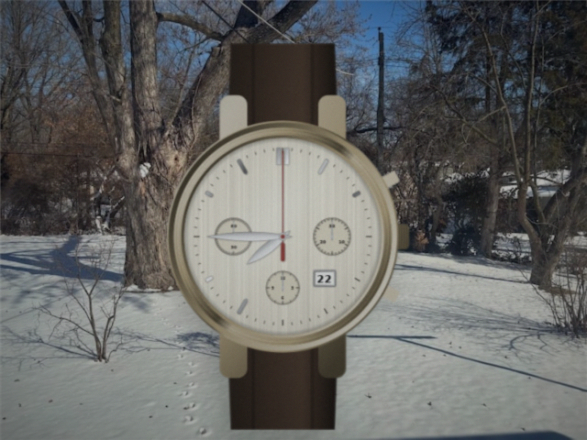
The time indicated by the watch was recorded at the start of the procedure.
7:45
